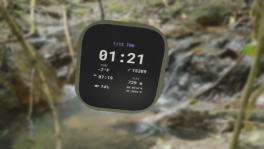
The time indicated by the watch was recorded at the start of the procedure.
1:21
